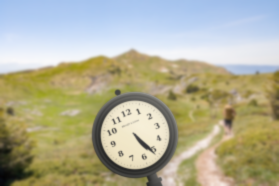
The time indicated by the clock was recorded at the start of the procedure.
5:26
